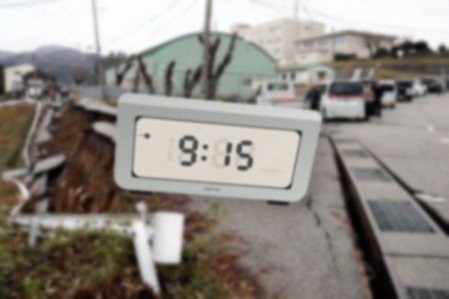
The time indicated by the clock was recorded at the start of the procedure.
9:15
